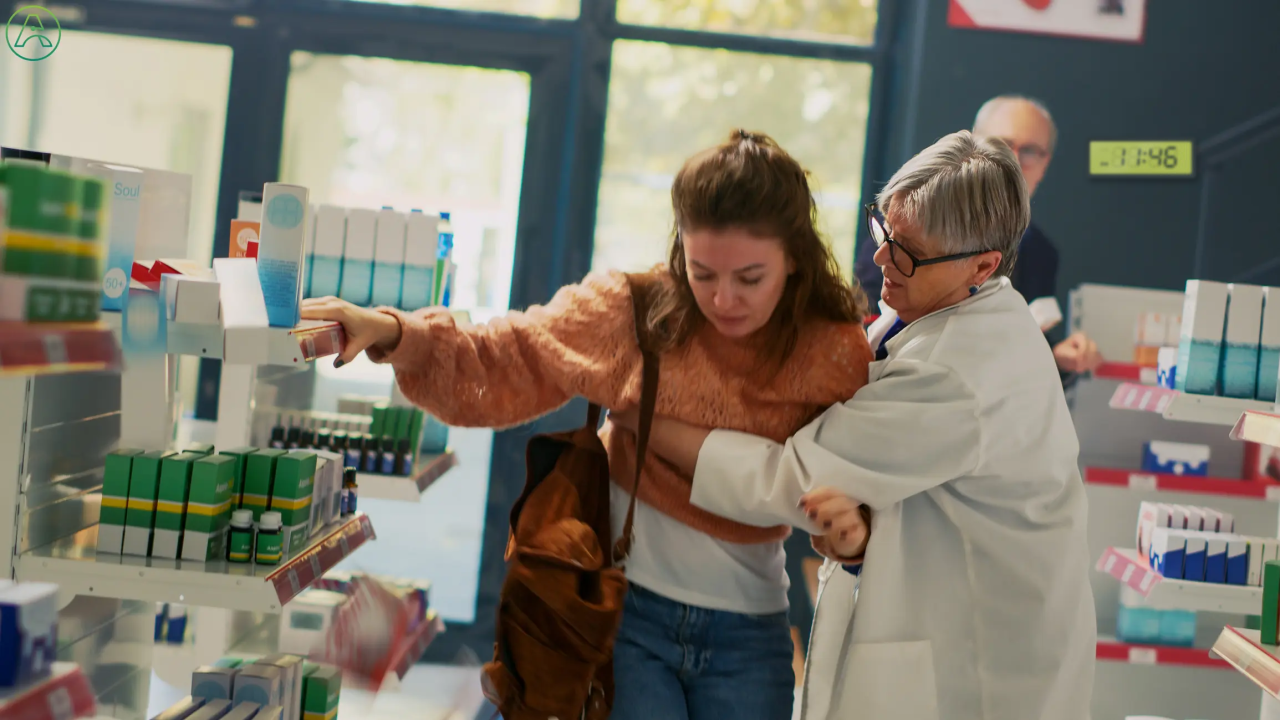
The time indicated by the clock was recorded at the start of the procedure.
11:46
